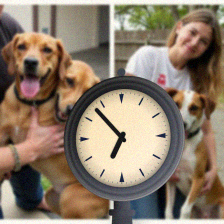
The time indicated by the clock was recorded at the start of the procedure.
6:53
